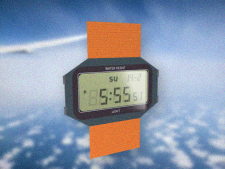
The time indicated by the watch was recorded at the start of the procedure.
5:55:51
